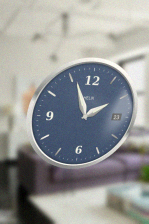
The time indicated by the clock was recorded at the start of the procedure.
1:56
